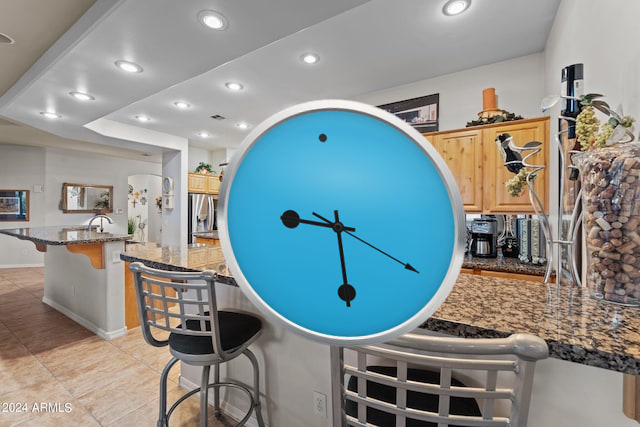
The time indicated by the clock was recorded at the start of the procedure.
9:30:21
